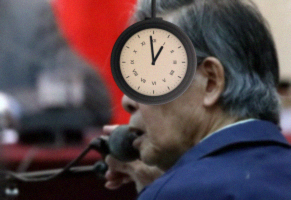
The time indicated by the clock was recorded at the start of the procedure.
12:59
